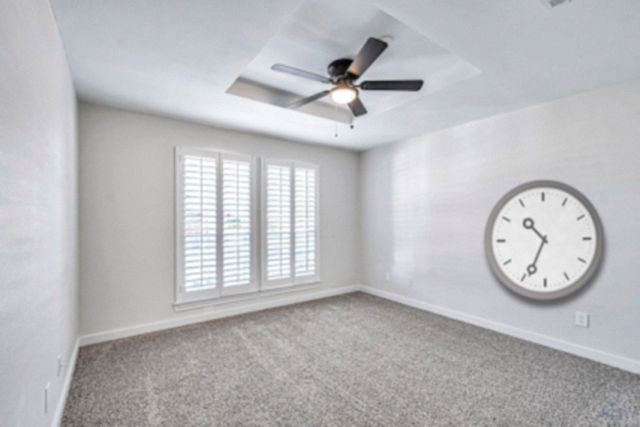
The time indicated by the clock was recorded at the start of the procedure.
10:34
